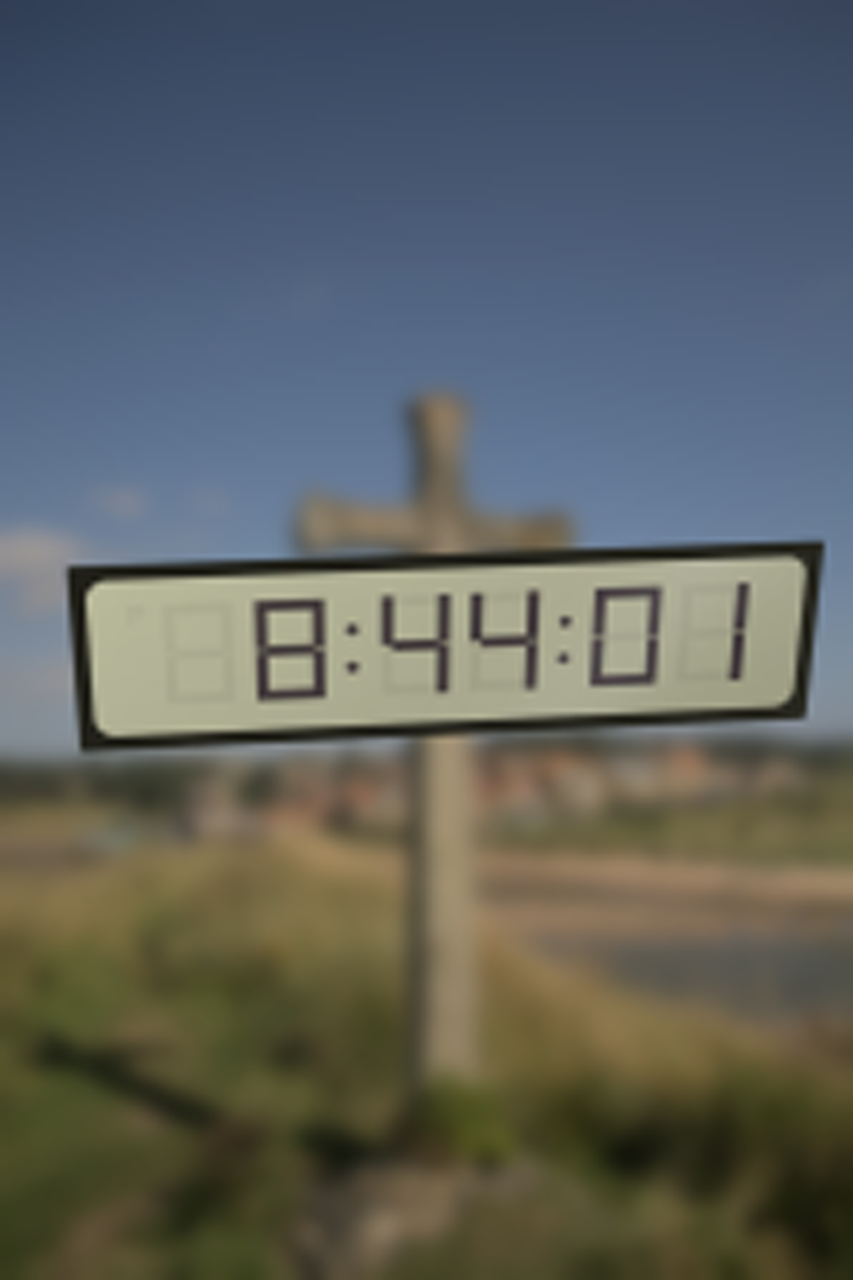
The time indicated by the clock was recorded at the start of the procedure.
8:44:01
